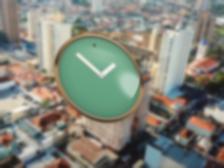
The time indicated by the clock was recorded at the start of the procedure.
1:53
